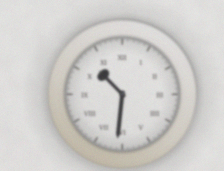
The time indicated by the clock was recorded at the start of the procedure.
10:31
